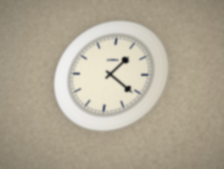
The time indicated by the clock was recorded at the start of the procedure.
1:21
